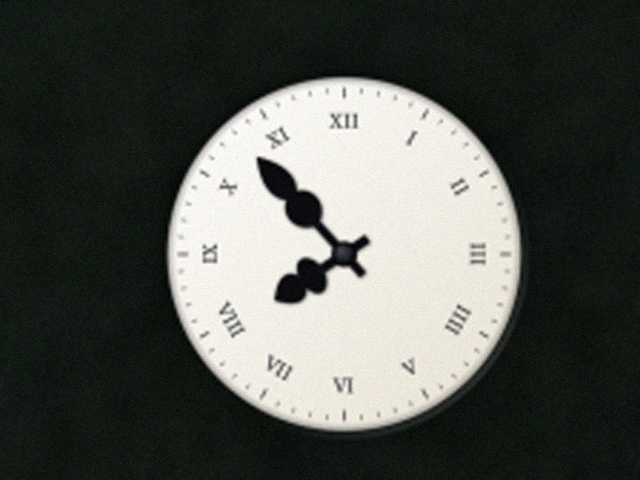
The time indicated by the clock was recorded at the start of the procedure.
7:53
